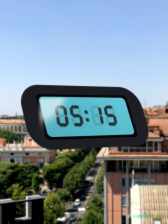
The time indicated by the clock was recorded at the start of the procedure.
5:15
